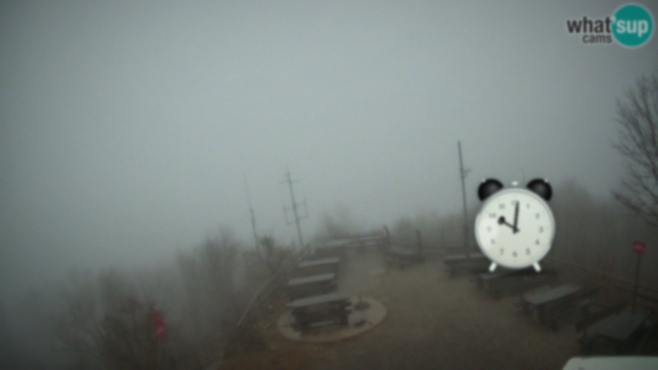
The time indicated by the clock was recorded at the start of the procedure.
10:01
